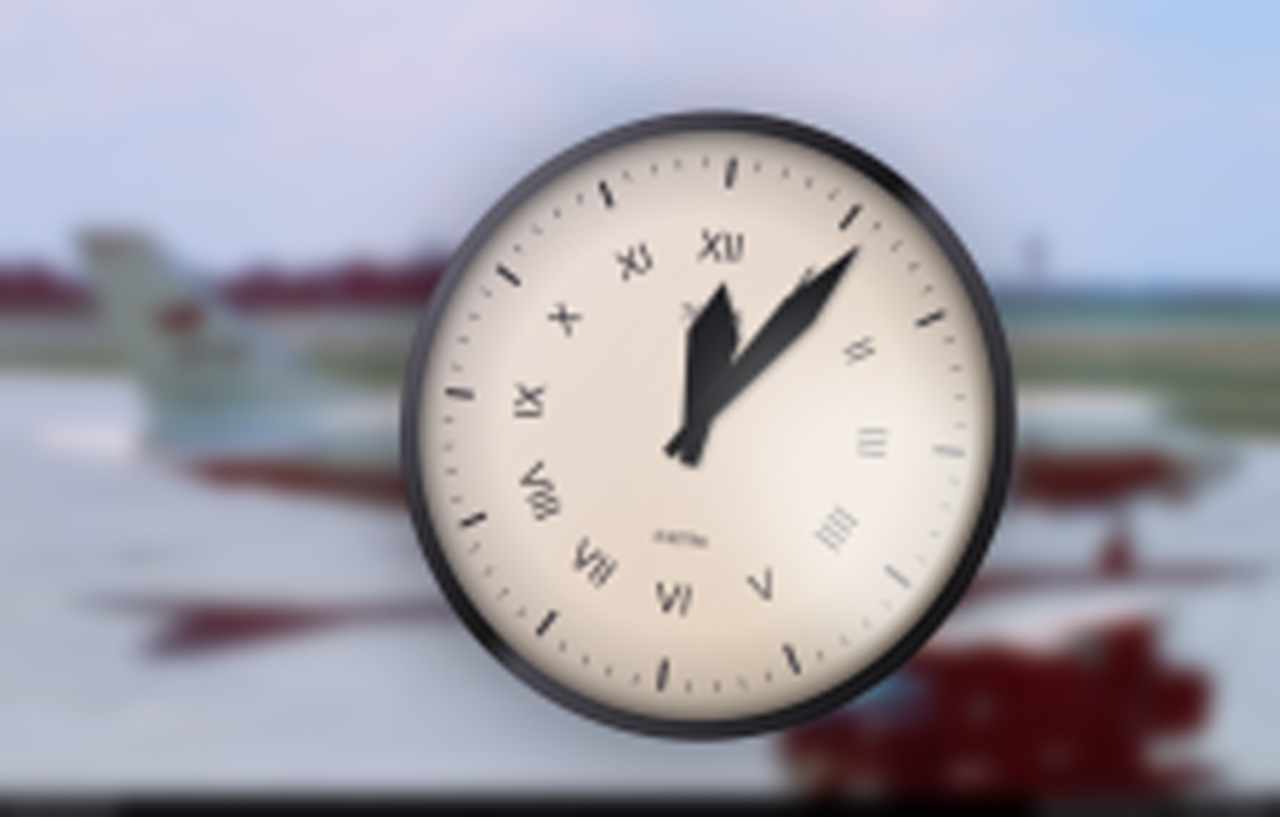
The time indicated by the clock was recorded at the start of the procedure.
12:06
